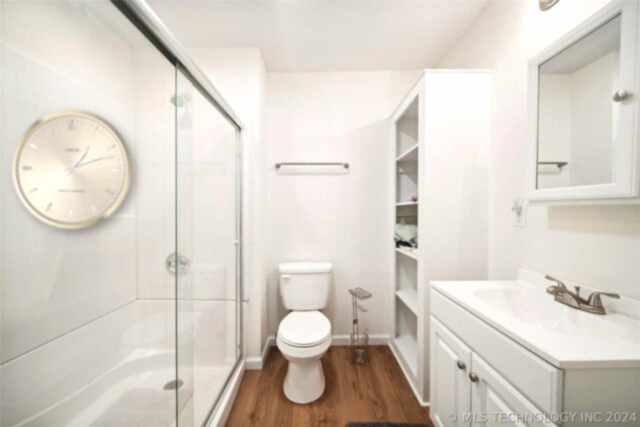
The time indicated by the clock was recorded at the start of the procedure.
1:12
